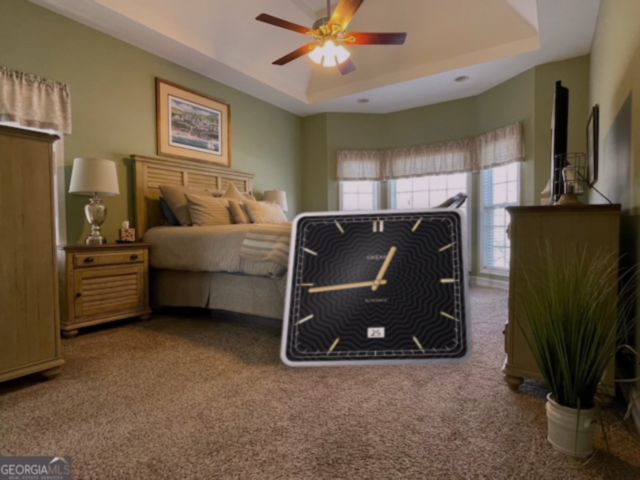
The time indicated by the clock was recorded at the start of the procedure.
12:44
